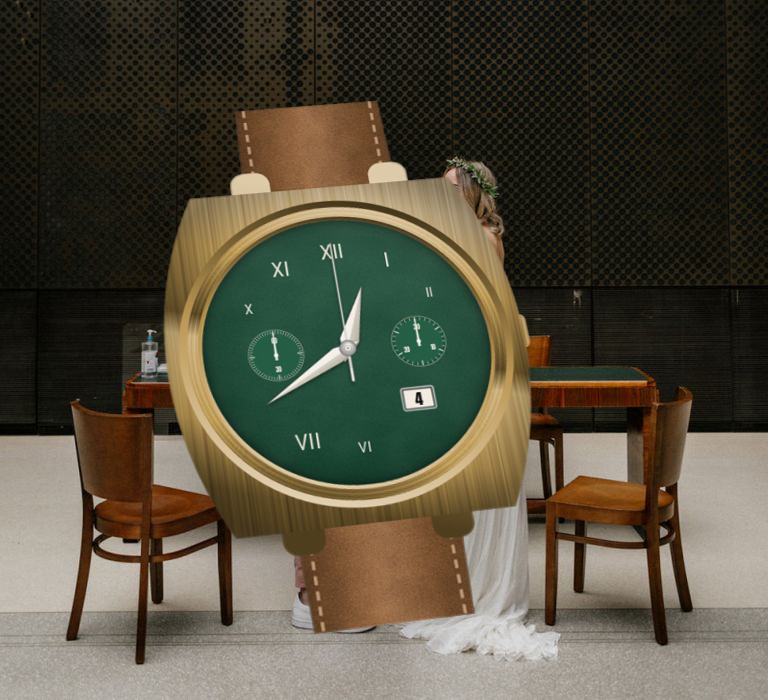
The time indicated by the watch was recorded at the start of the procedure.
12:40
